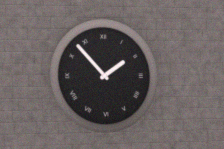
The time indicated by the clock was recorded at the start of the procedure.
1:53
